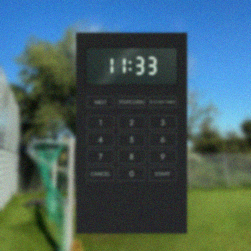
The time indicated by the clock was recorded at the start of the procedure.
11:33
